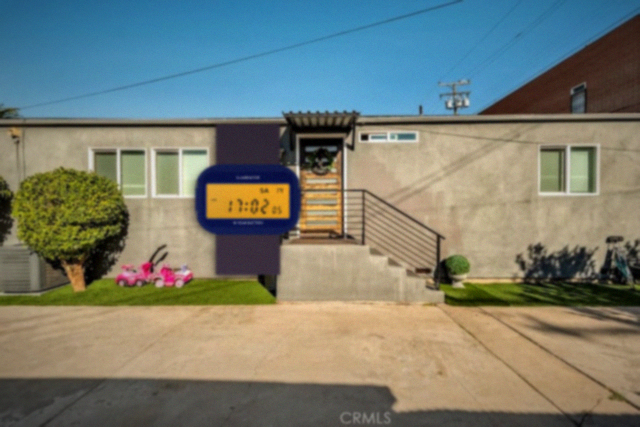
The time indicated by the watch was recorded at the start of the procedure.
17:02
